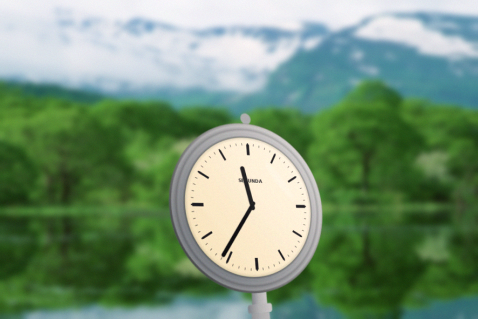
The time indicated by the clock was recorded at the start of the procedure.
11:36
